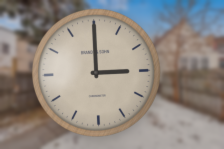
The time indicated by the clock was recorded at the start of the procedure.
3:00
